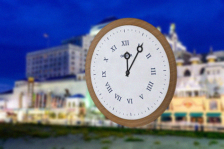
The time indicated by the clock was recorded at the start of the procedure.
12:06
